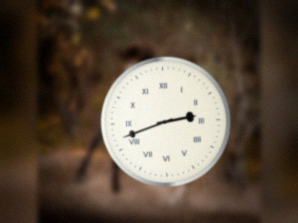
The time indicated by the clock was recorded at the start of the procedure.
2:42
